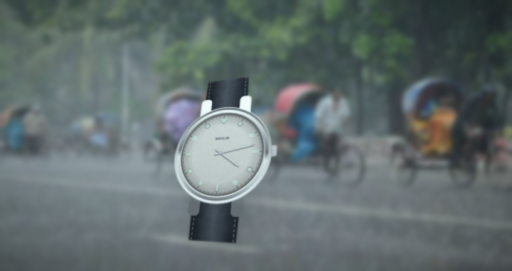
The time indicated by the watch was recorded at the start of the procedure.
4:13
